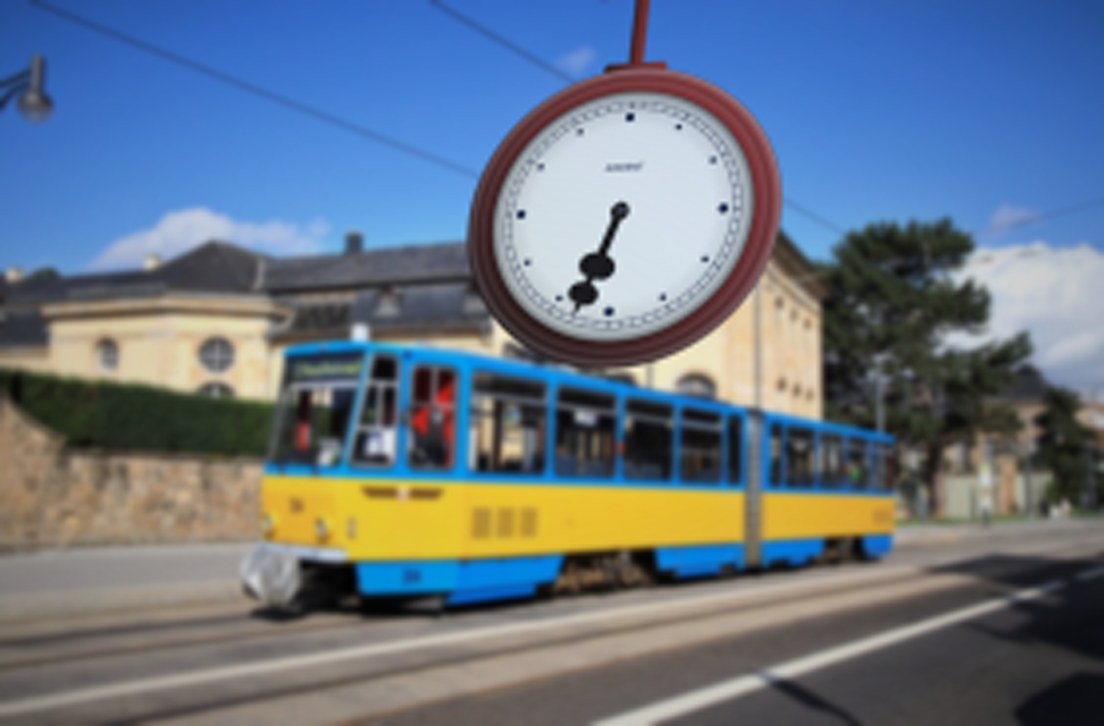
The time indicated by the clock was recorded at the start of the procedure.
6:33
